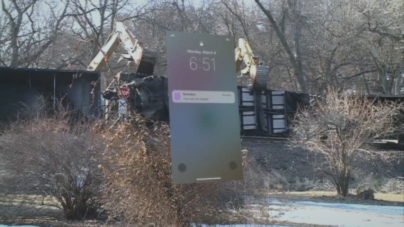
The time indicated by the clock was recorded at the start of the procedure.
6:51
